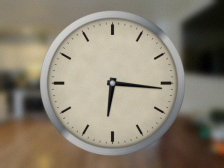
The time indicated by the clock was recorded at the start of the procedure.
6:16
